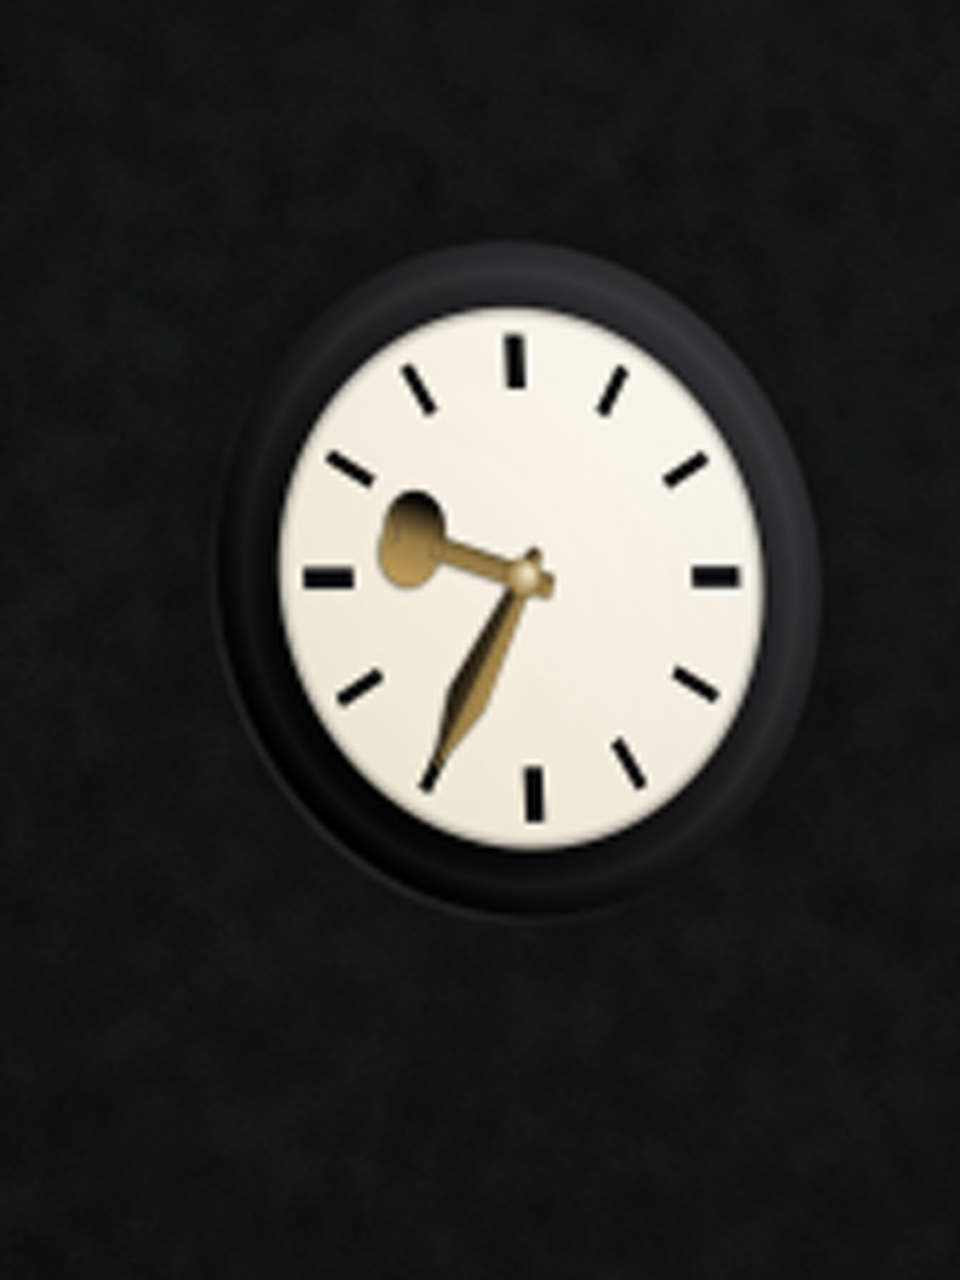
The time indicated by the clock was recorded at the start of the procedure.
9:35
